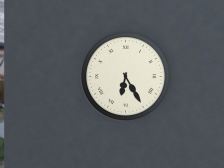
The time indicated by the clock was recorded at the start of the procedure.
6:25
